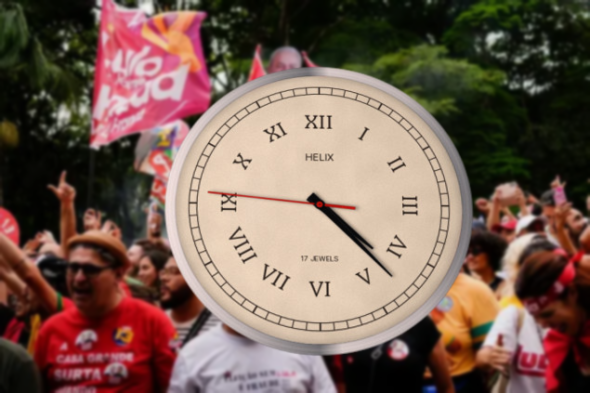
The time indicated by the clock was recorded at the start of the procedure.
4:22:46
